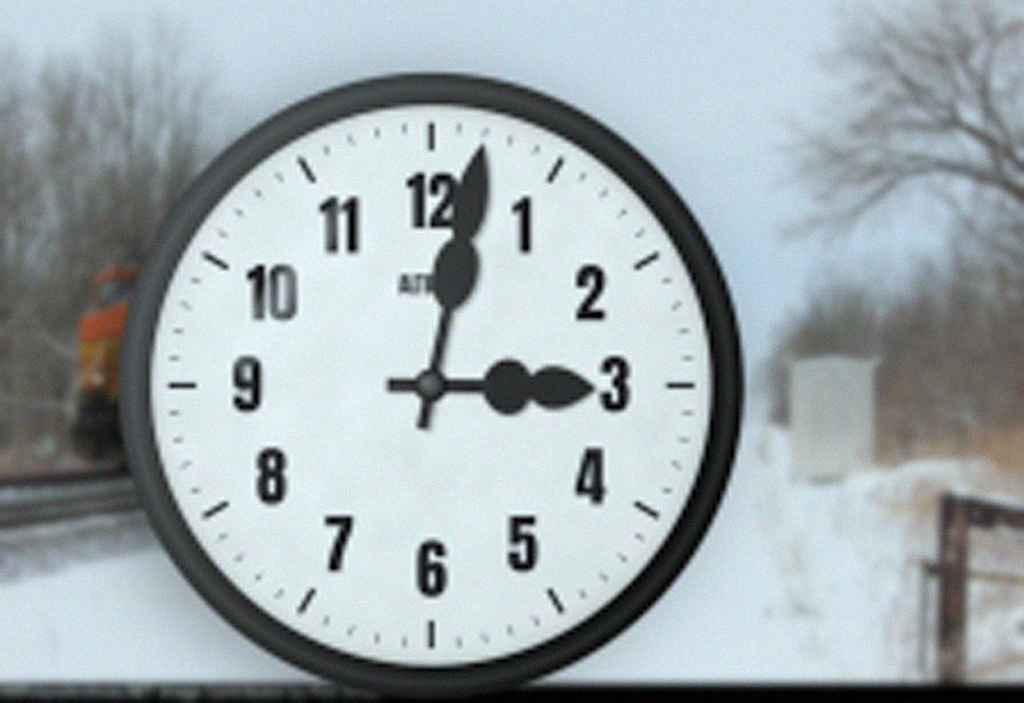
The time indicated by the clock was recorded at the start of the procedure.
3:02
